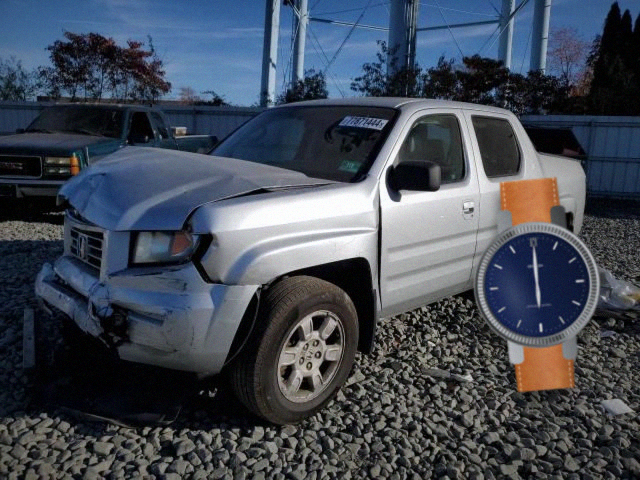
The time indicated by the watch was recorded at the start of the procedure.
6:00
